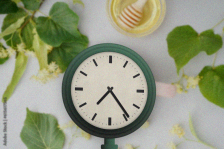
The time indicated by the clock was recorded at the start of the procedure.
7:24
